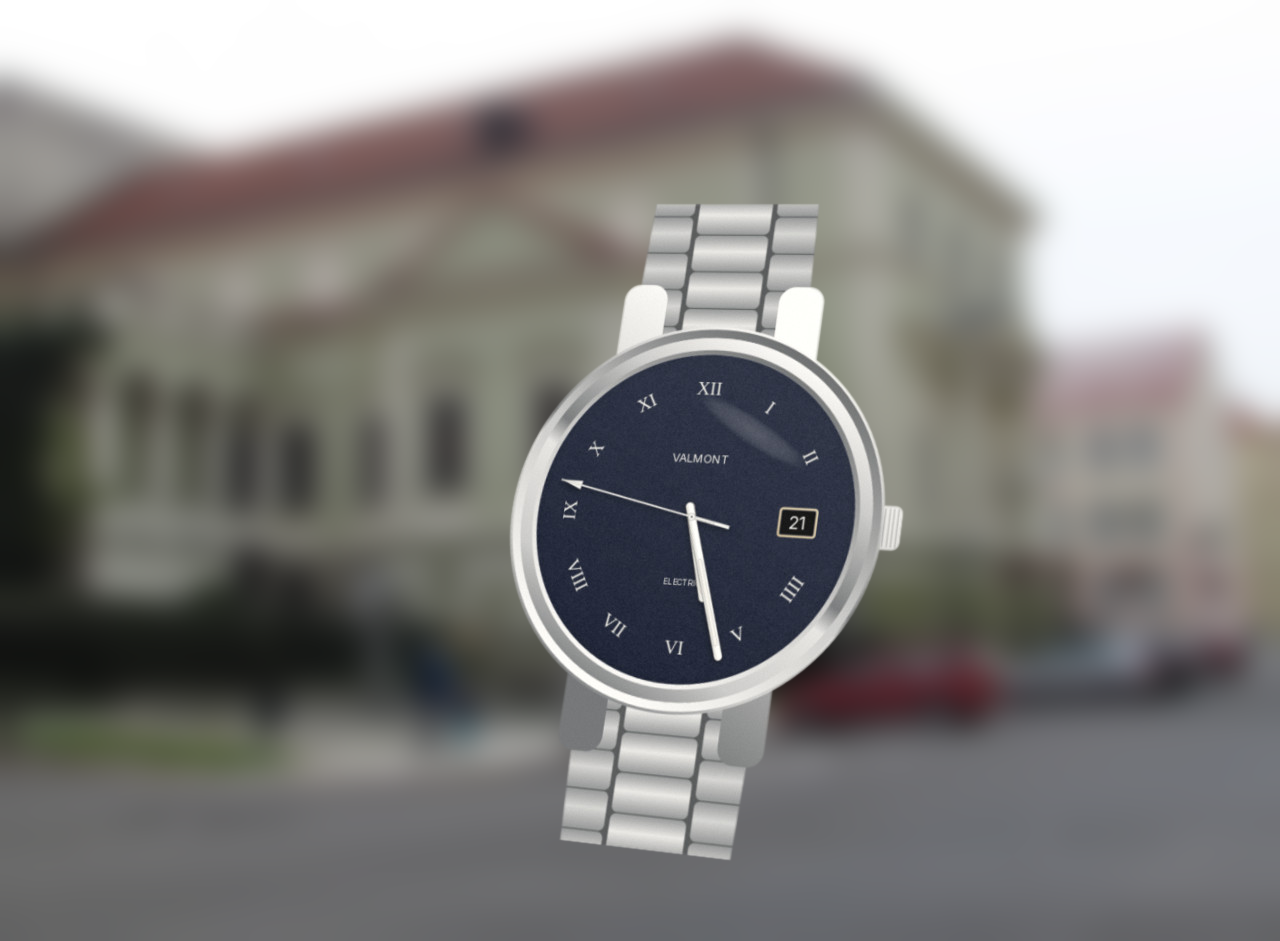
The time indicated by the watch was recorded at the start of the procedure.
5:26:47
